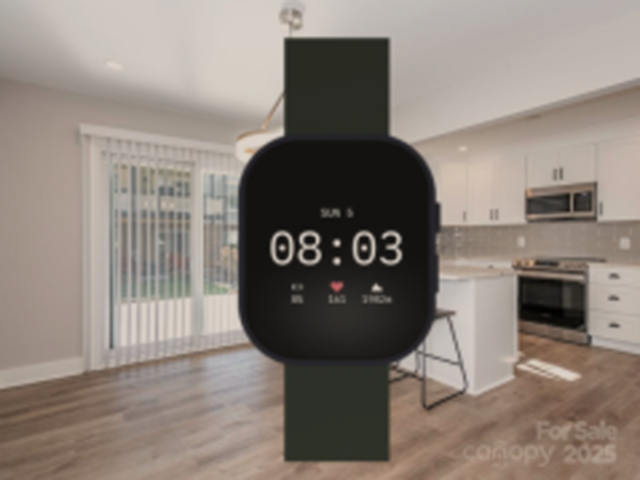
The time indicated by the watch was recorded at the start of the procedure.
8:03
